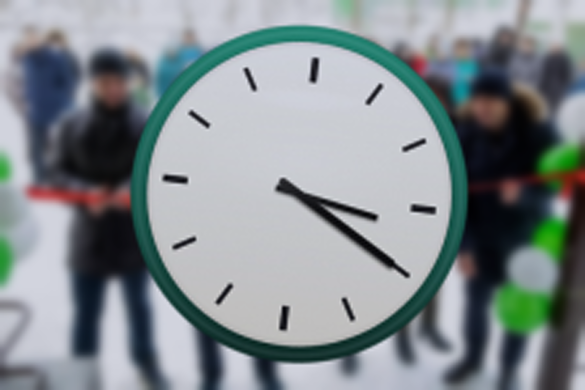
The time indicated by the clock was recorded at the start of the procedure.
3:20
